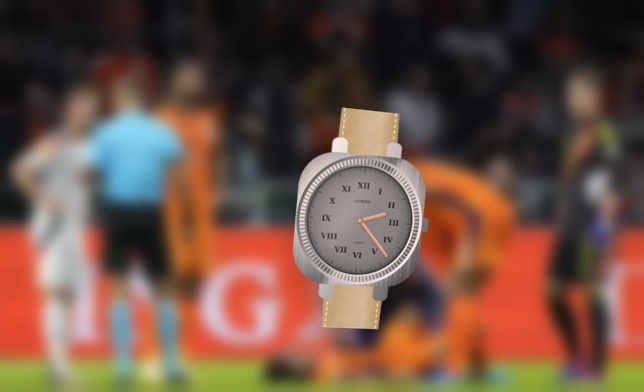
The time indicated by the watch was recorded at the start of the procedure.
2:23
